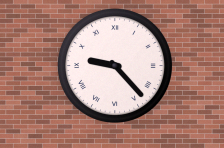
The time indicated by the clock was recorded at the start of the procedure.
9:23
